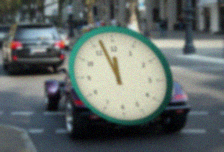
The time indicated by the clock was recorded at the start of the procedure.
11:57
